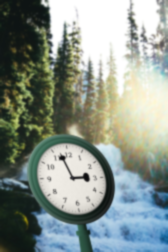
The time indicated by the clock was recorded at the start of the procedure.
2:57
